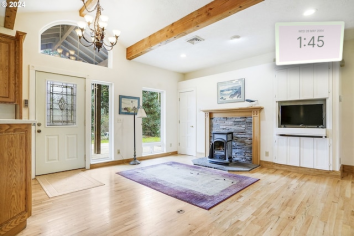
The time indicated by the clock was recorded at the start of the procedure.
1:45
